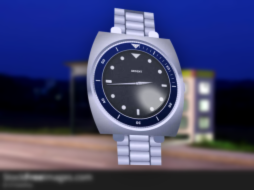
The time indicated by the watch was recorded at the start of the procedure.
2:44
